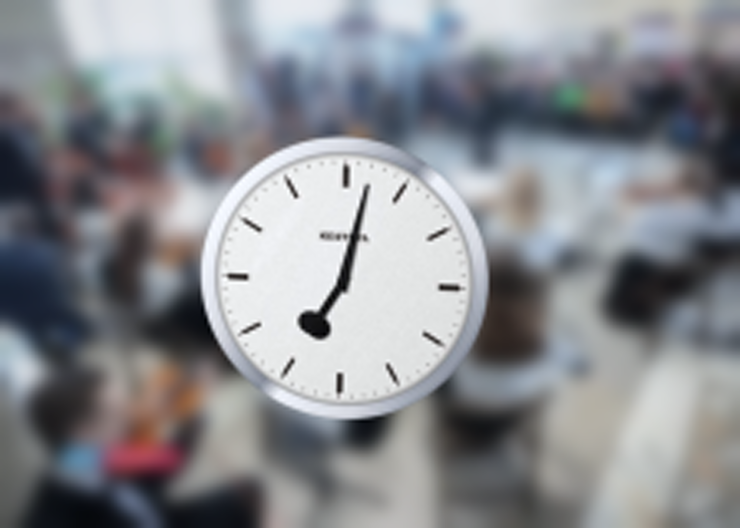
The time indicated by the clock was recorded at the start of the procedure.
7:02
